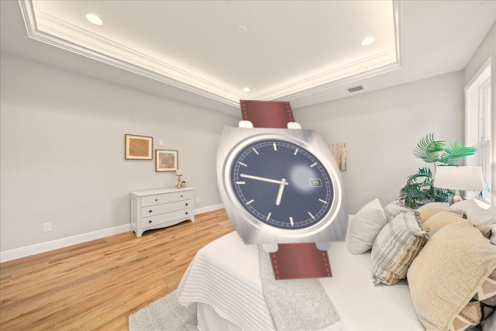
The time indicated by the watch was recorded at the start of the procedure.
6:47
